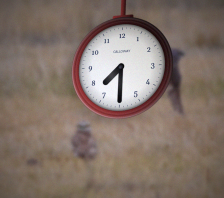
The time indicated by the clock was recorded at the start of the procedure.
7:30
